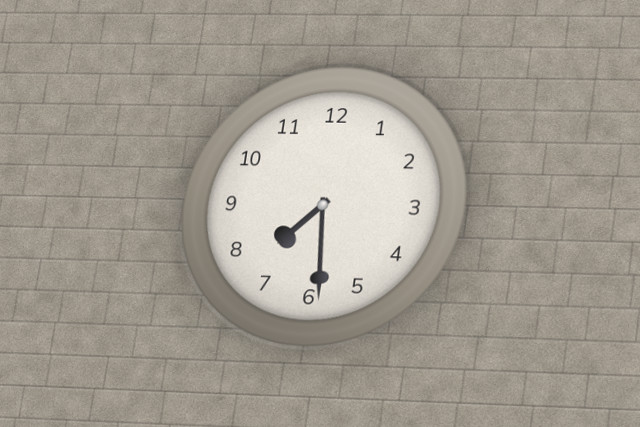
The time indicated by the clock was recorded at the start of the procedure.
7:29
